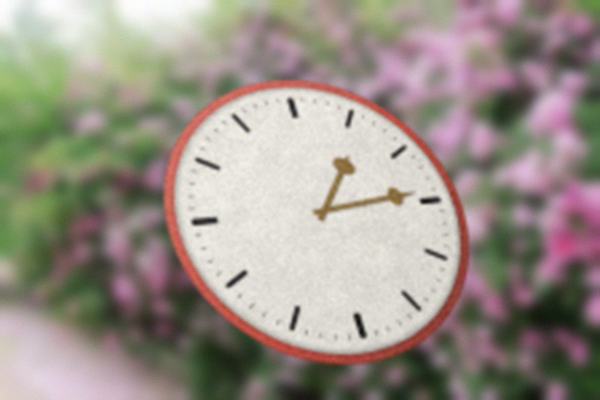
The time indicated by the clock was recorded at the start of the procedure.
1:14
